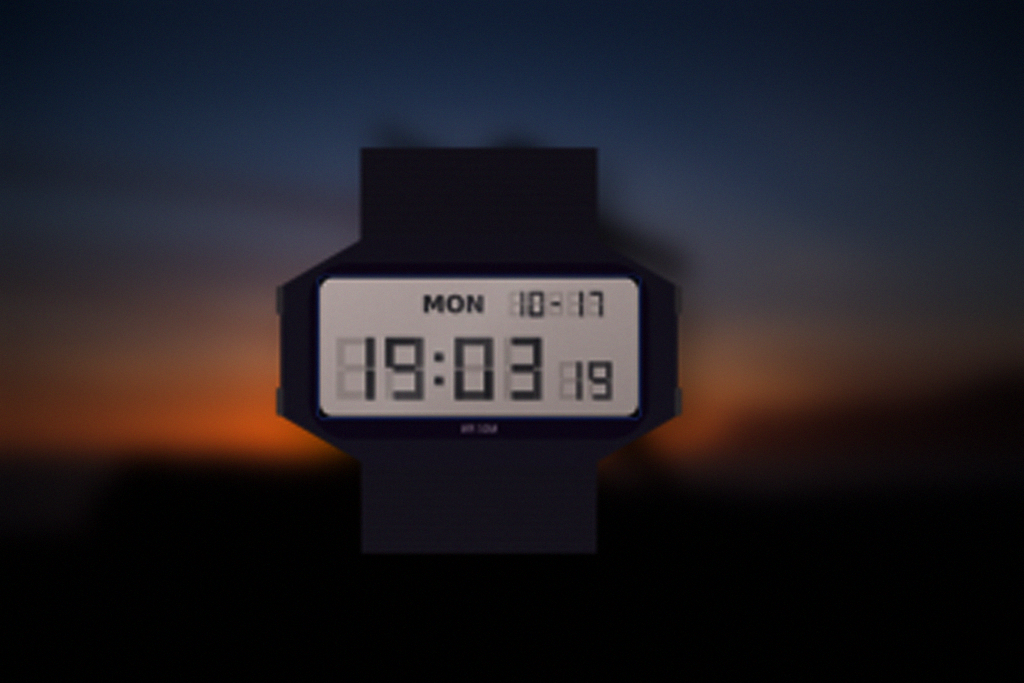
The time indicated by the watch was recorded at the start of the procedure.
19:03:19
